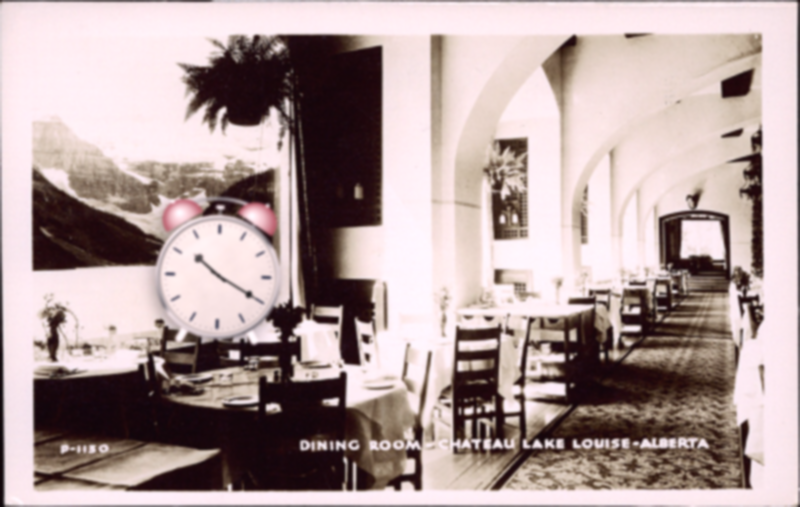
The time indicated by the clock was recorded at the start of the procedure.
10:20
